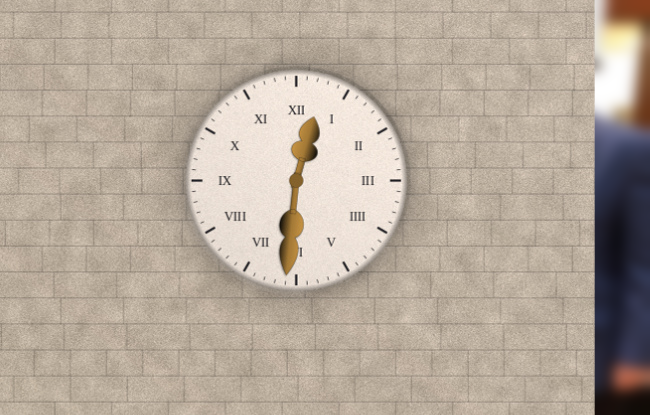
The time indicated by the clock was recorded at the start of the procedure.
12:31
